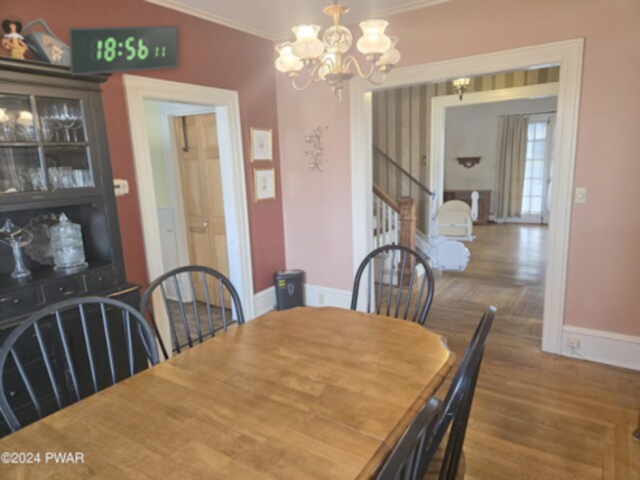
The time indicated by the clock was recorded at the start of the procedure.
18:56:11
